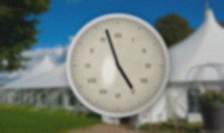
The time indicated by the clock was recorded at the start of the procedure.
4:57
